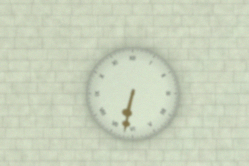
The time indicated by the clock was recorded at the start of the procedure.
6:32
